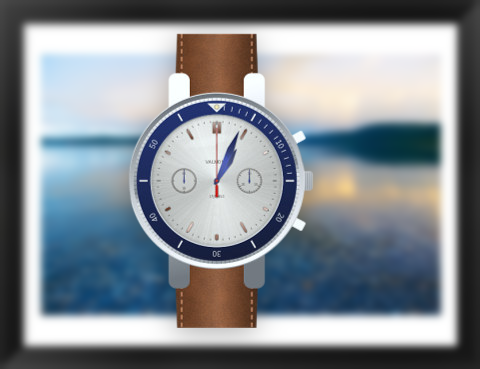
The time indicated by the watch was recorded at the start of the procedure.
1:04
